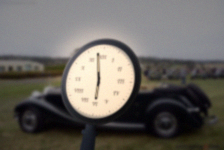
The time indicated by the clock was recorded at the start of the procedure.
5:58
